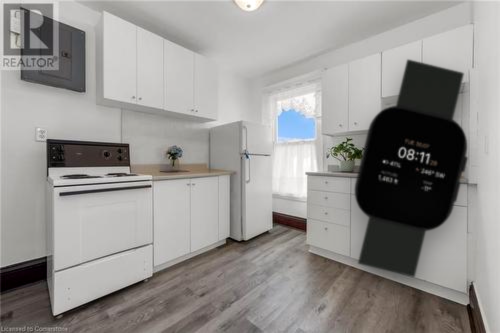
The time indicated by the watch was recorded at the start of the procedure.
8:11
